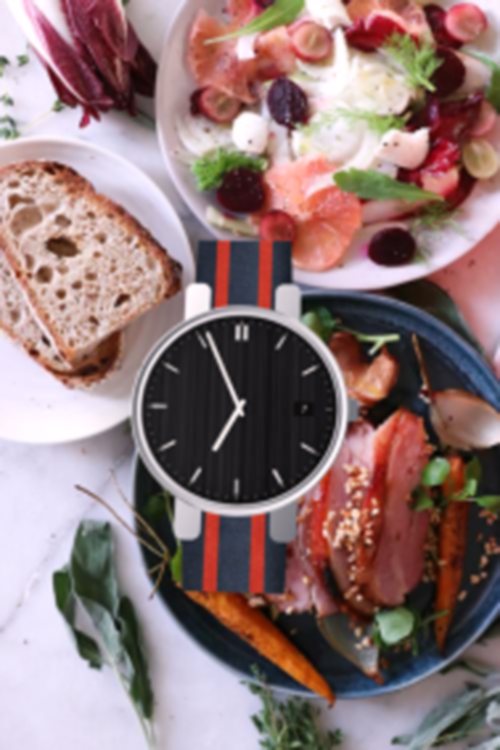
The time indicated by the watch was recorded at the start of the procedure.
6:56
